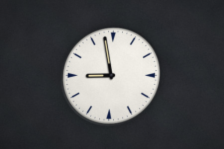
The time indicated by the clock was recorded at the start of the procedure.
8:58
